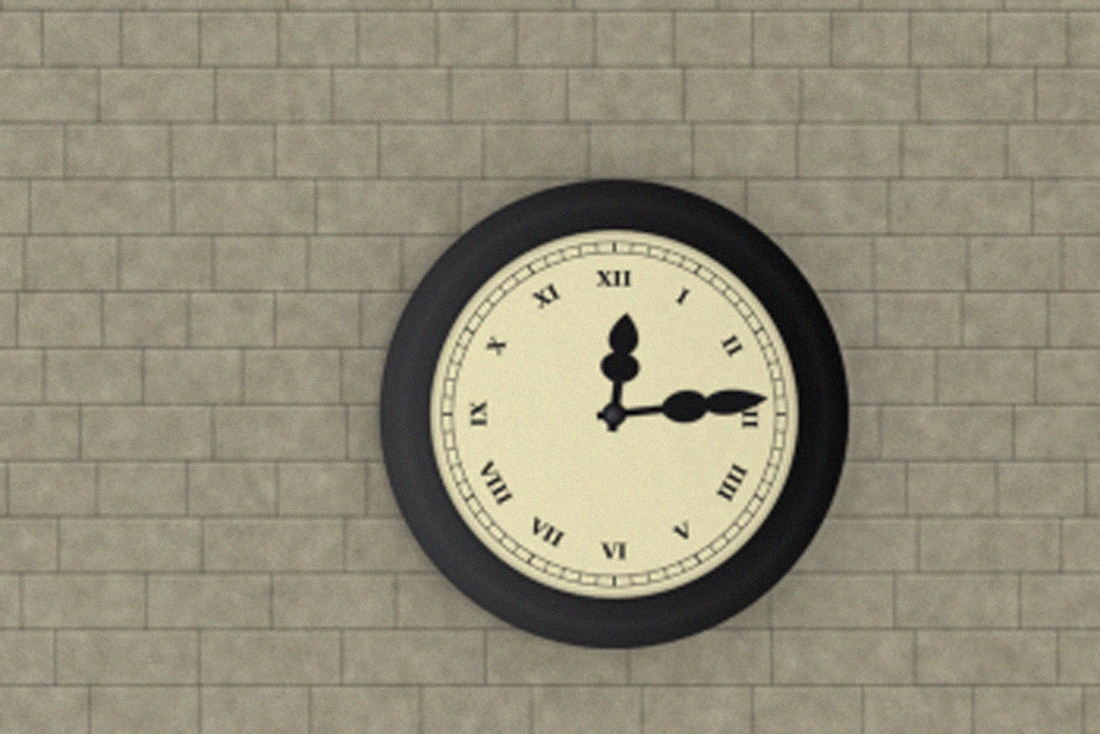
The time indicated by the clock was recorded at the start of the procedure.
12:14
